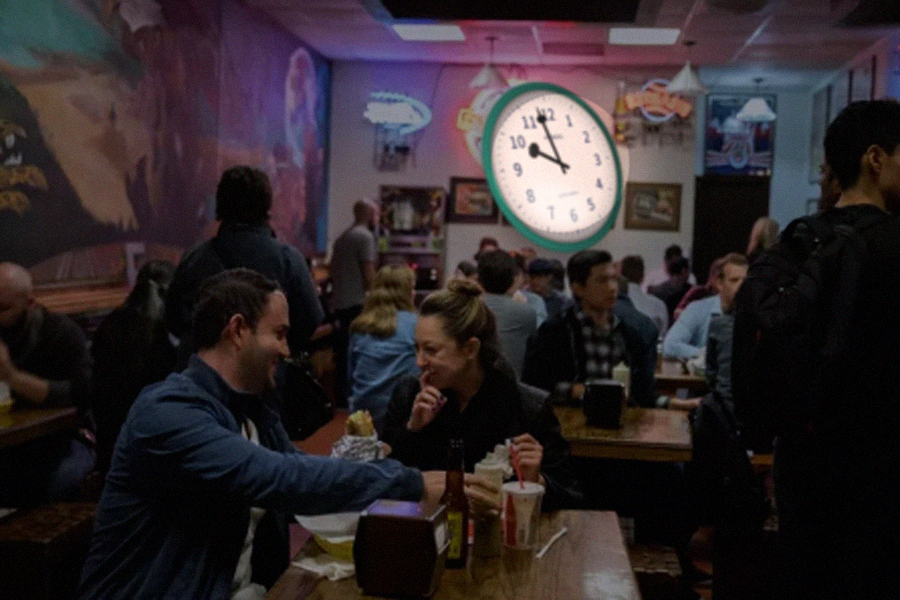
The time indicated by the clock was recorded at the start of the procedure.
9:58
